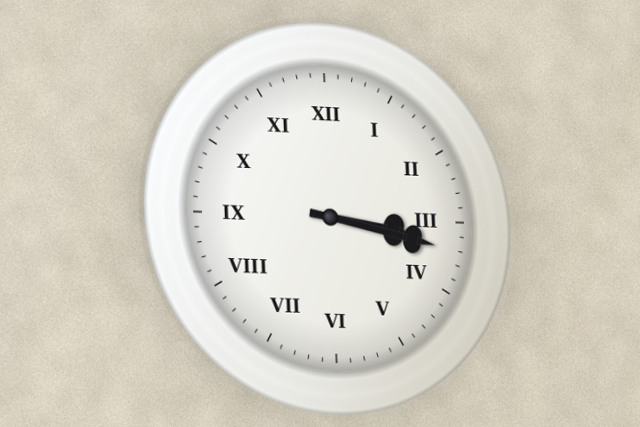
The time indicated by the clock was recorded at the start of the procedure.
3:17
